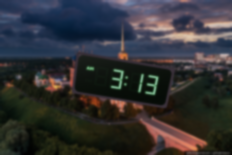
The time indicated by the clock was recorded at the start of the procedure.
3:13
